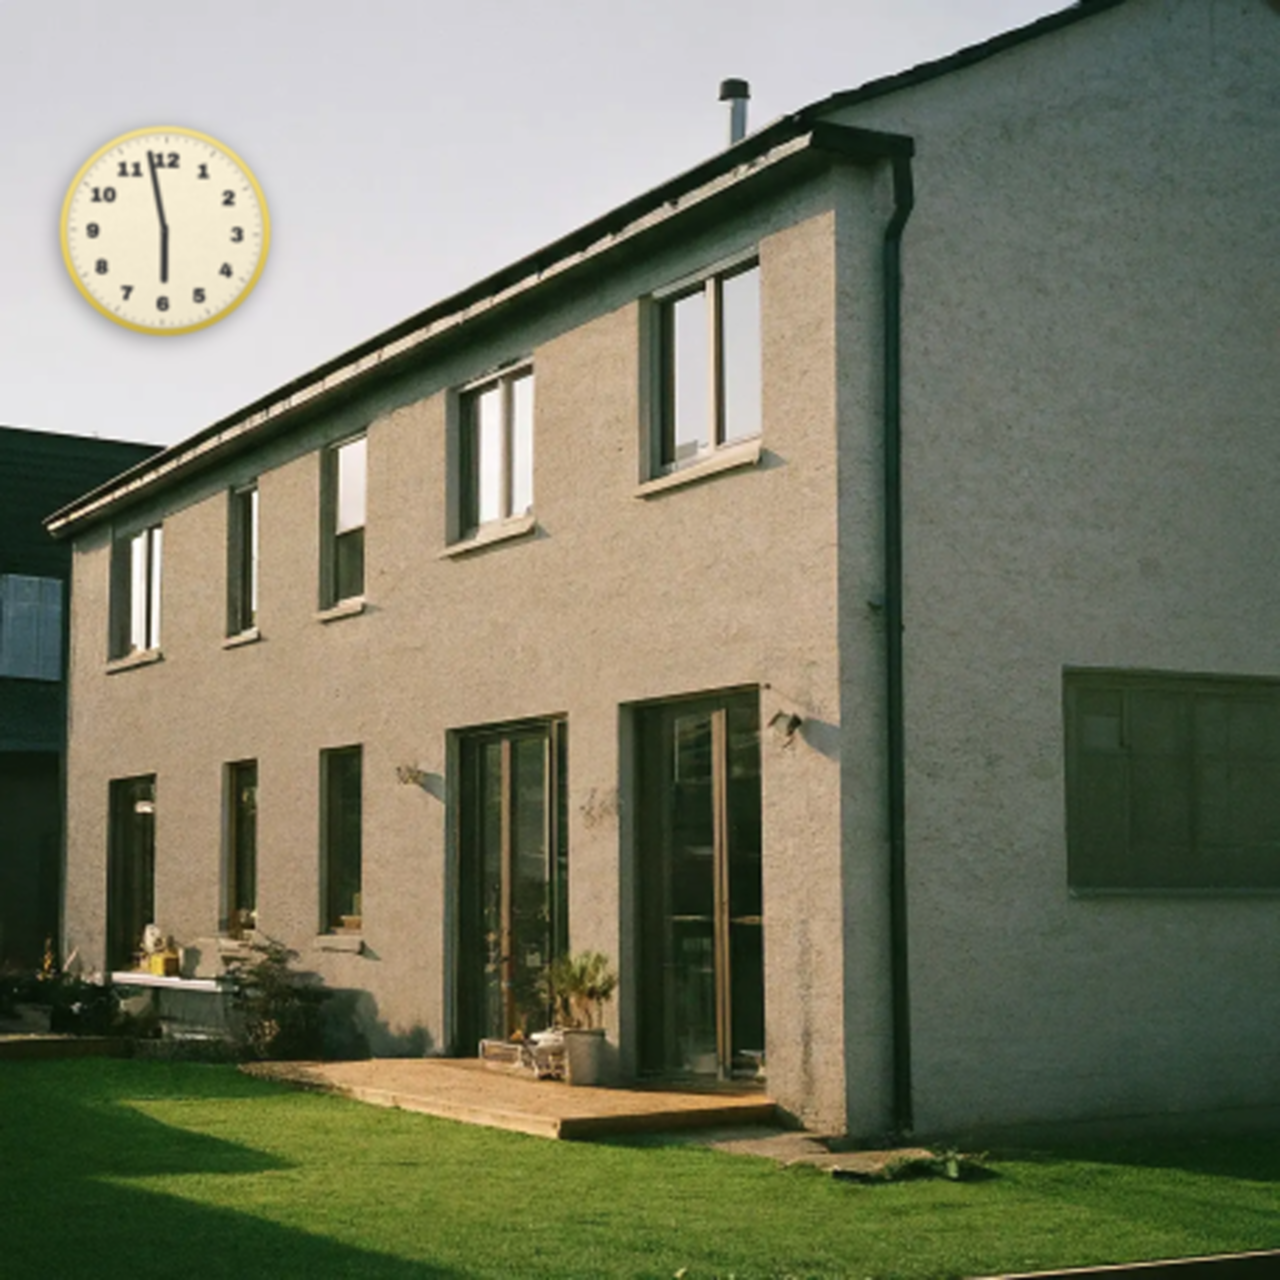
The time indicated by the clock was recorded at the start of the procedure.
5:58
